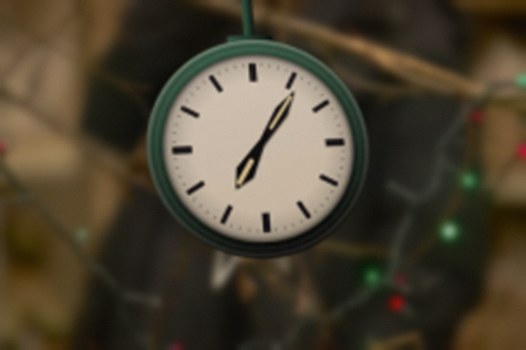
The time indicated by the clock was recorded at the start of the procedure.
7:06
